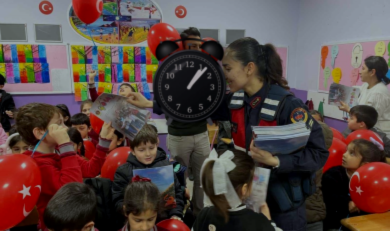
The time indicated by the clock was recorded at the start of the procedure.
1:07
